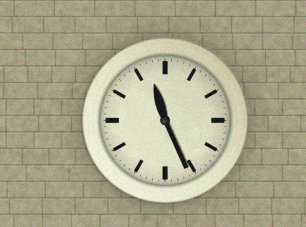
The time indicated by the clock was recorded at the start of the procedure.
11:26
